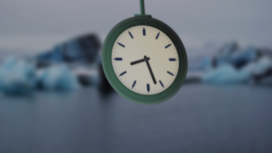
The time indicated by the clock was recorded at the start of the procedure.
8:27
